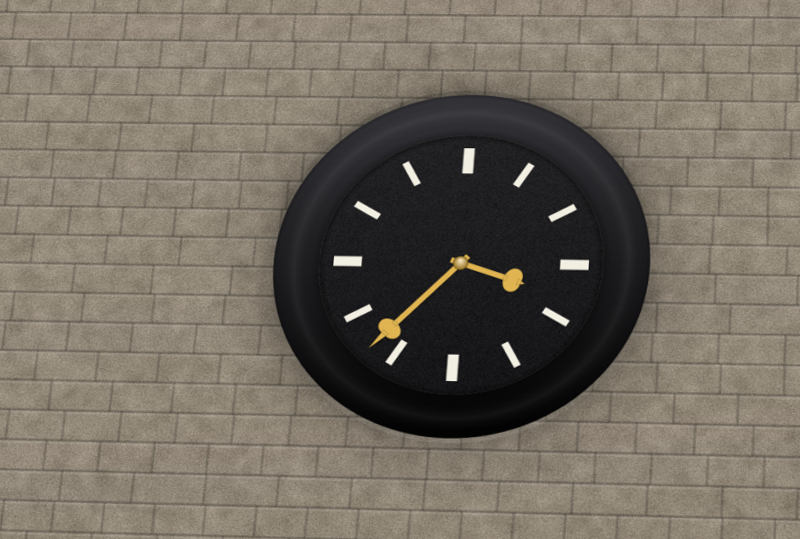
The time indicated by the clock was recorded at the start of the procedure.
3:37
